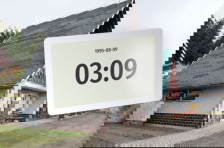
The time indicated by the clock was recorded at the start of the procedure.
3:09
